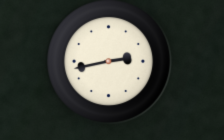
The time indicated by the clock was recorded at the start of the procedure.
2:43
